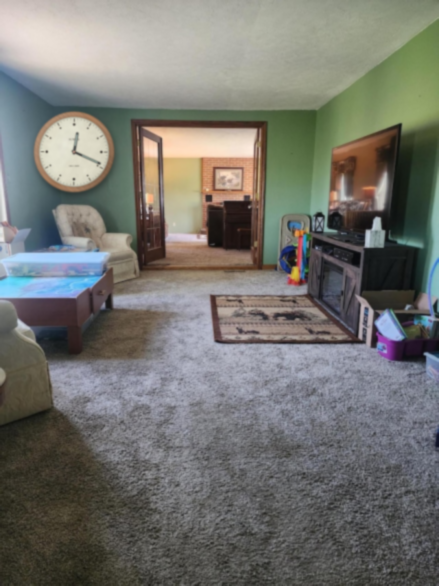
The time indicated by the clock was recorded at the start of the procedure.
12:19
